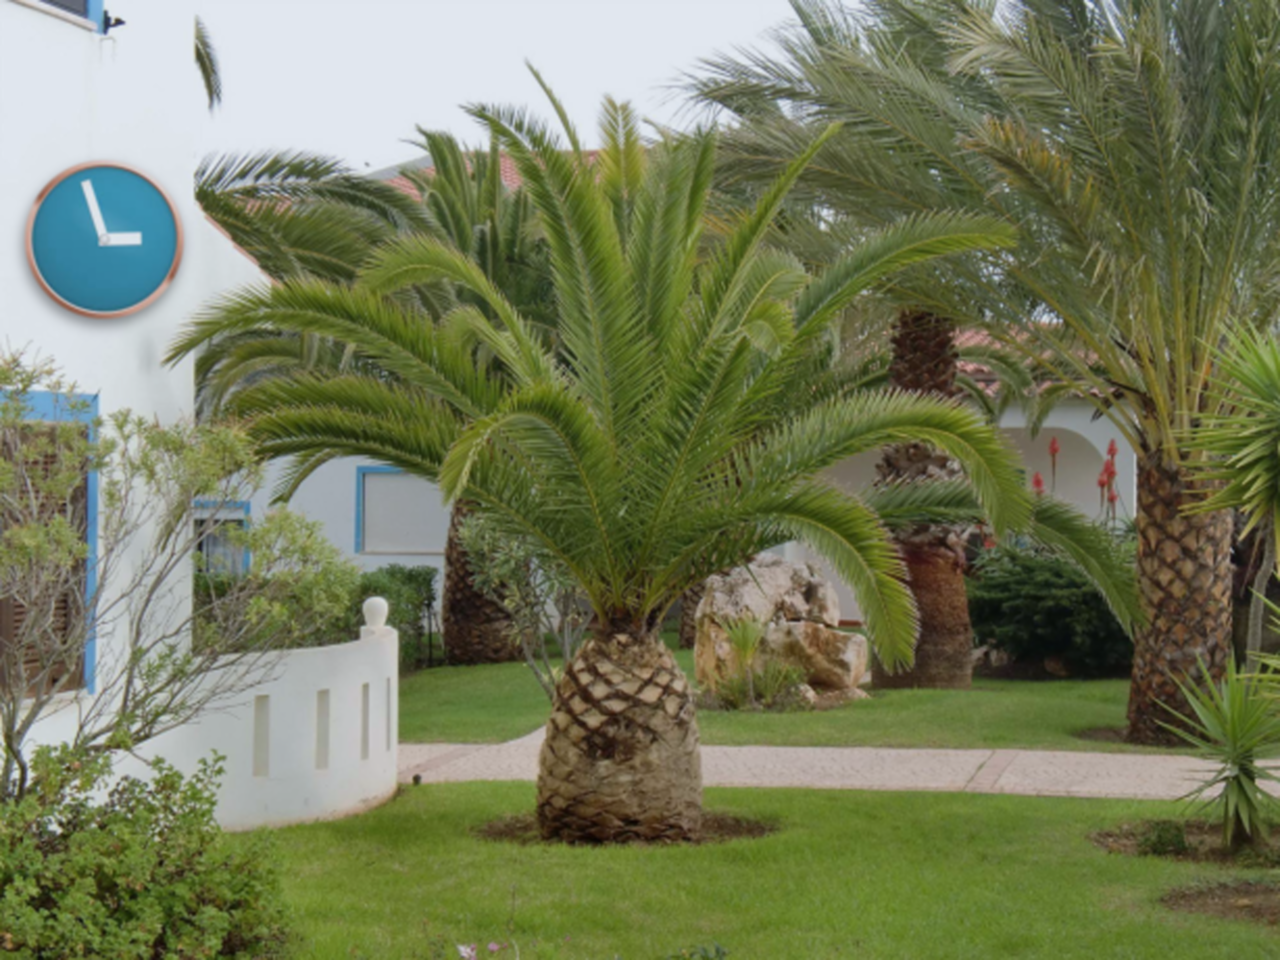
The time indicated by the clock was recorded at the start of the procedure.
2:57
